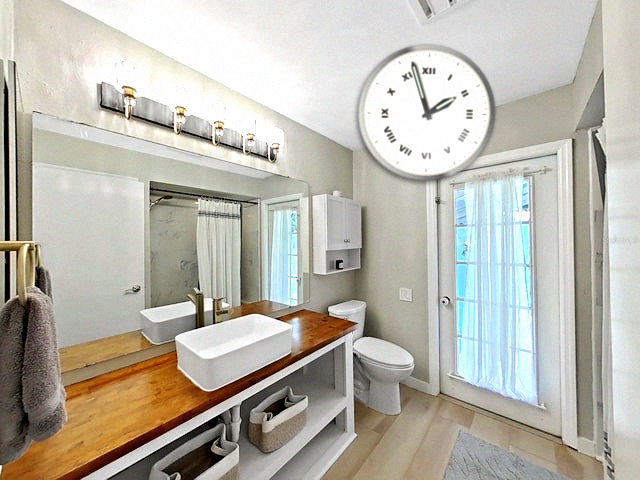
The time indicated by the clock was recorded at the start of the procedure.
1:57
